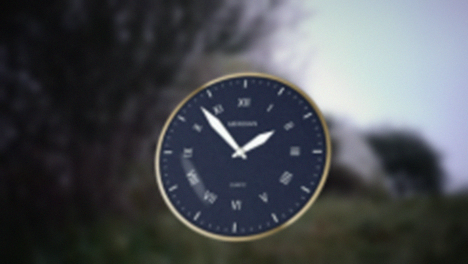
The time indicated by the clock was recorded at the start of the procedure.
1:53
